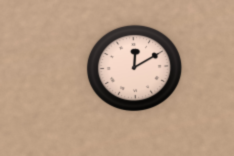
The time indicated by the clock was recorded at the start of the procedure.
12:10
